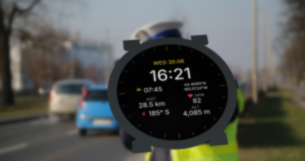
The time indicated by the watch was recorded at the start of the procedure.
16:21
